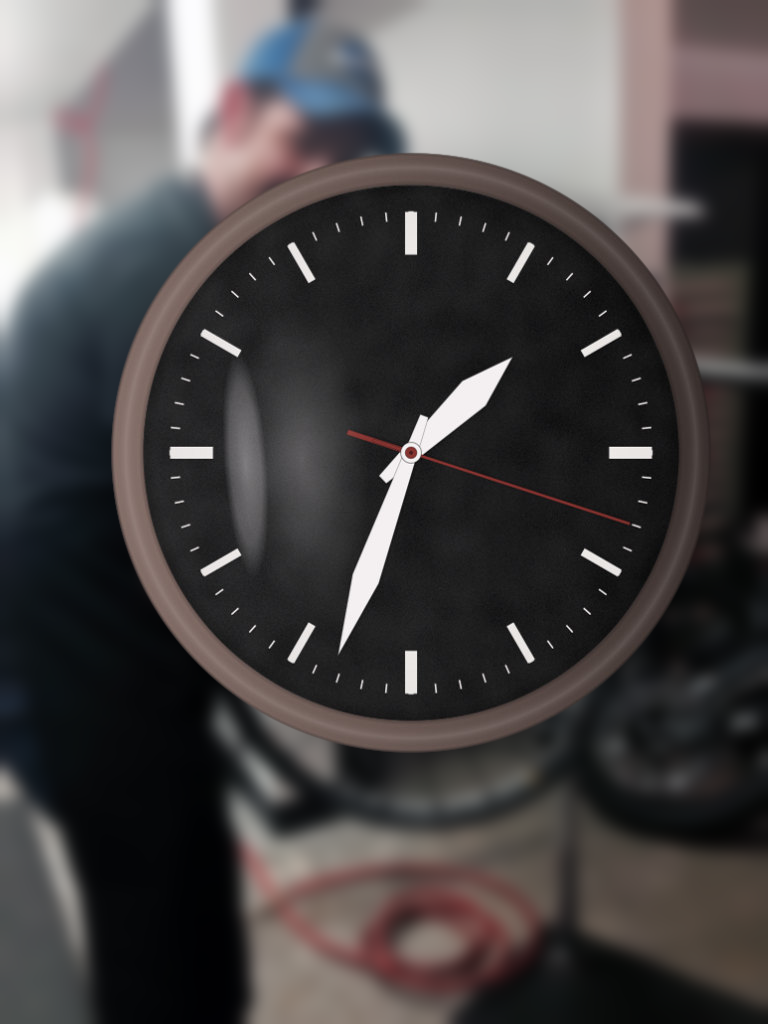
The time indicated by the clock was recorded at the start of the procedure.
1:33:18
